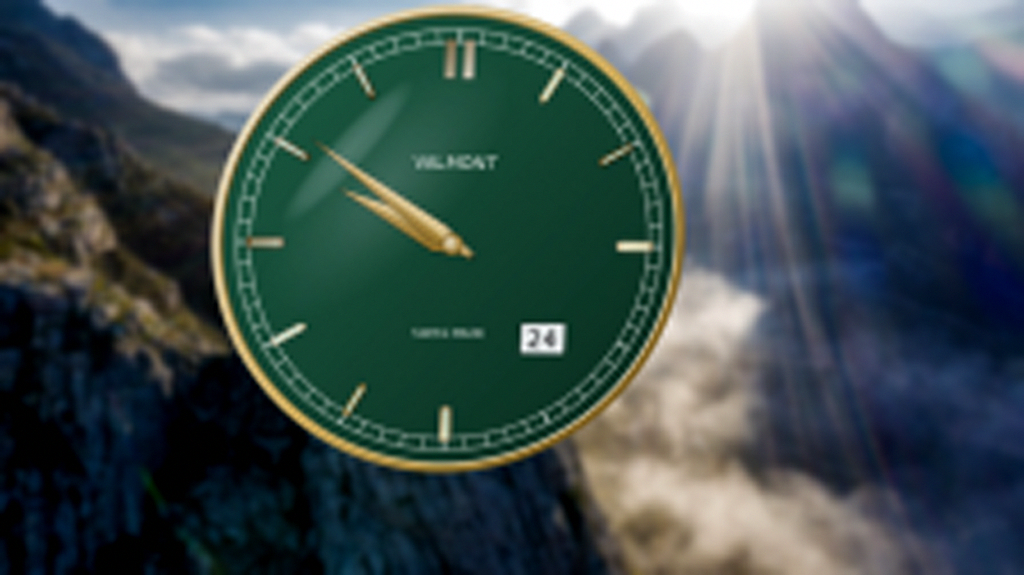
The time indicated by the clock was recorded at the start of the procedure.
9:51
